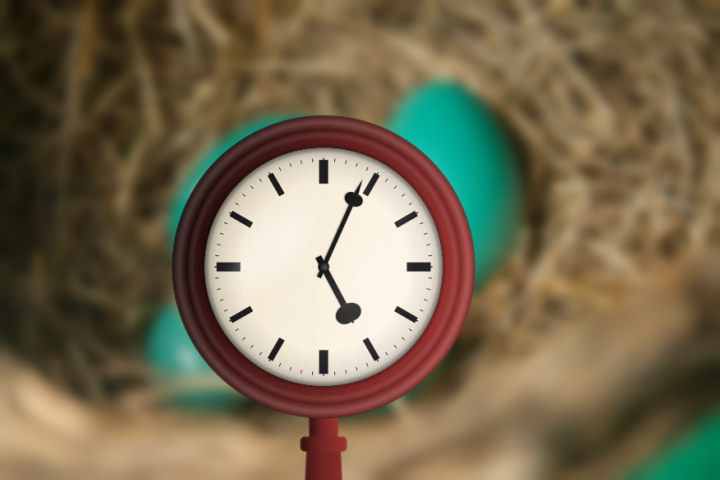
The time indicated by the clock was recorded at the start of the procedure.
5:04
